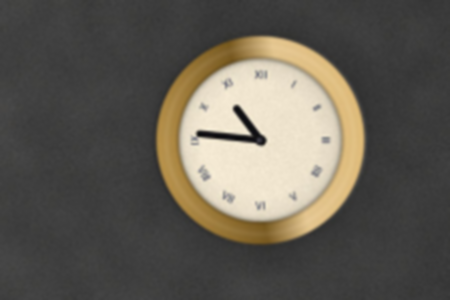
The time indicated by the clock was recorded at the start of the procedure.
10:46
